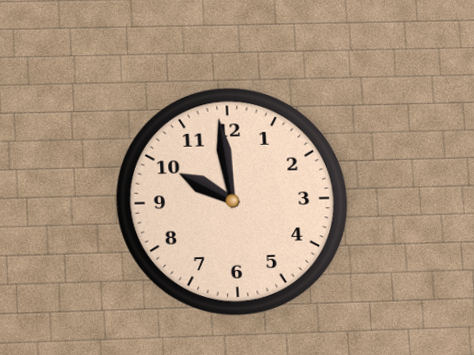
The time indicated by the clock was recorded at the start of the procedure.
9:59
